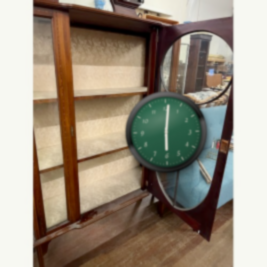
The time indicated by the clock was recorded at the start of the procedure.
6:01
